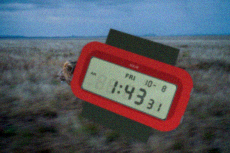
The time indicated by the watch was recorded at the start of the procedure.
1:43:31
